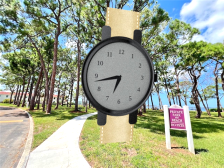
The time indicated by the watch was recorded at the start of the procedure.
6:43
